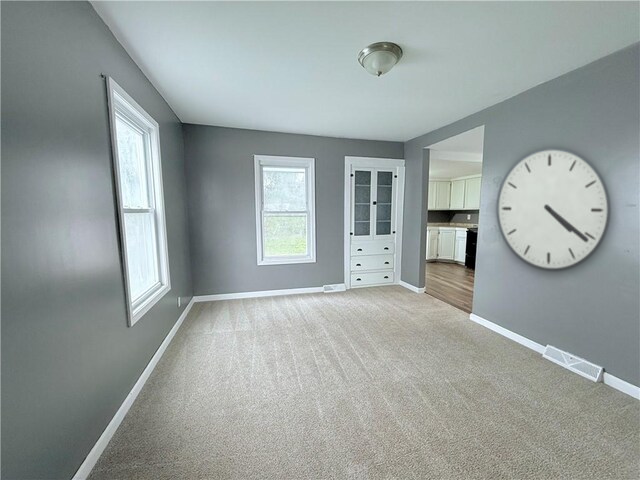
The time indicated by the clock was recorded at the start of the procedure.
4:21
